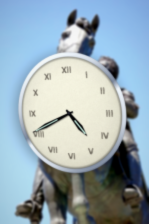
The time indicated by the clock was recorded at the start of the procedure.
4:41
